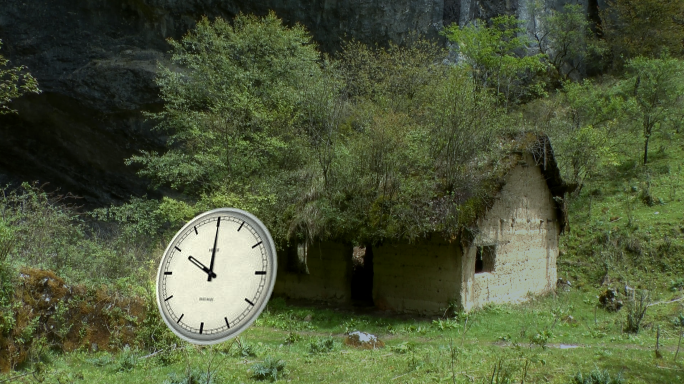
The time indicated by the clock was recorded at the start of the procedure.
10:00
